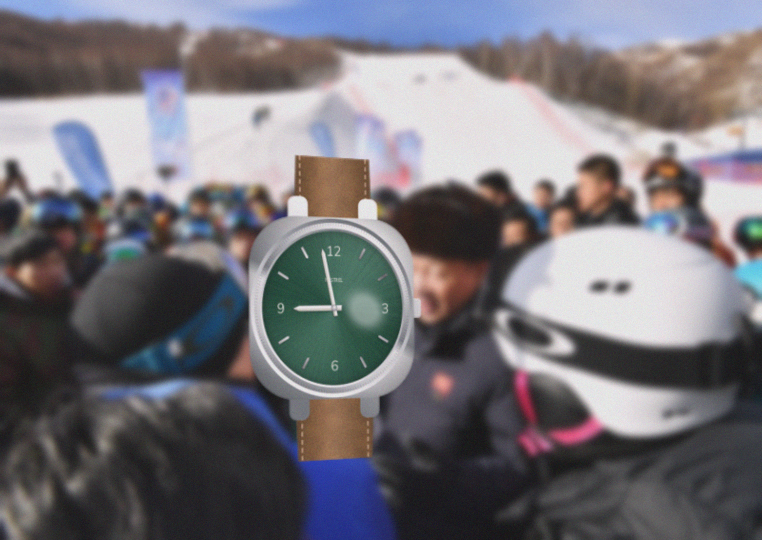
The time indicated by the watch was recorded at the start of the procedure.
8:58
